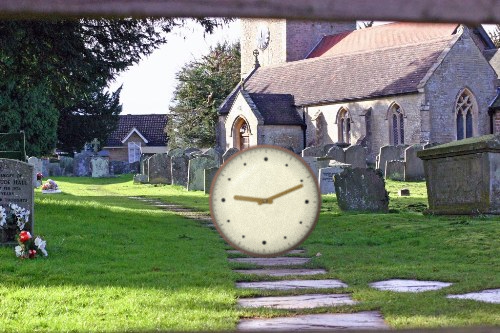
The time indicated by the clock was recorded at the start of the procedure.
9:11
